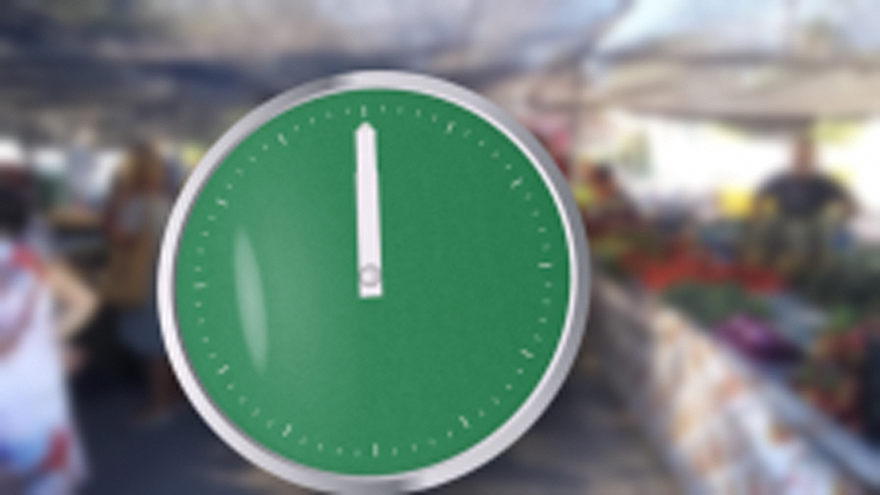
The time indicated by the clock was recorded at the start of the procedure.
12:00
